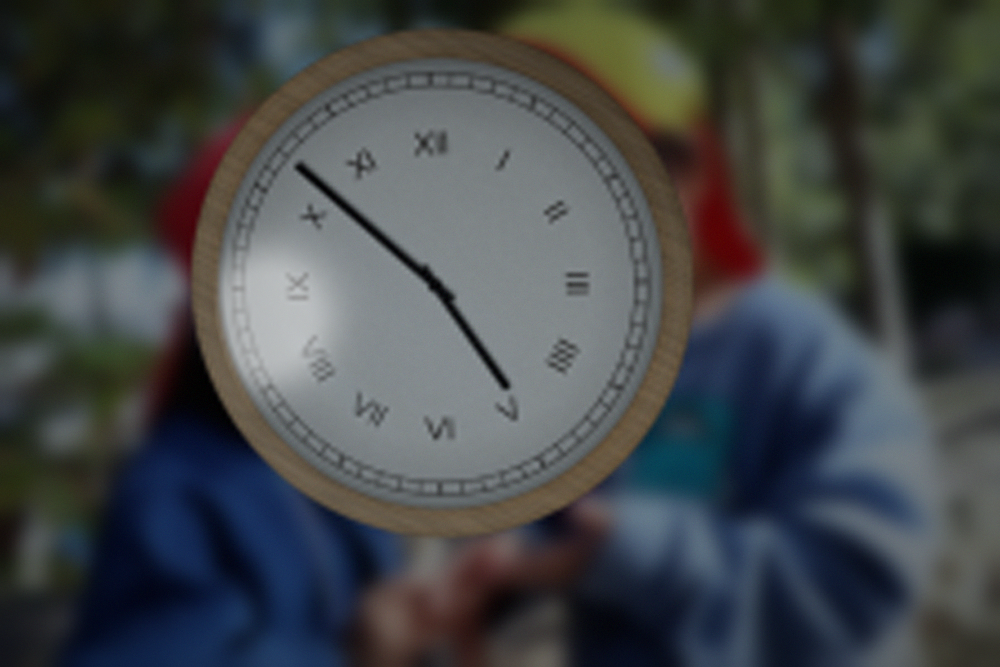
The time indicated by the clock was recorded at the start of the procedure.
4:52
